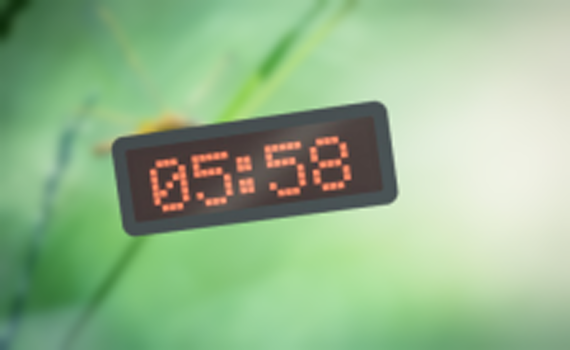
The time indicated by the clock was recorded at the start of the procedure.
5:58
